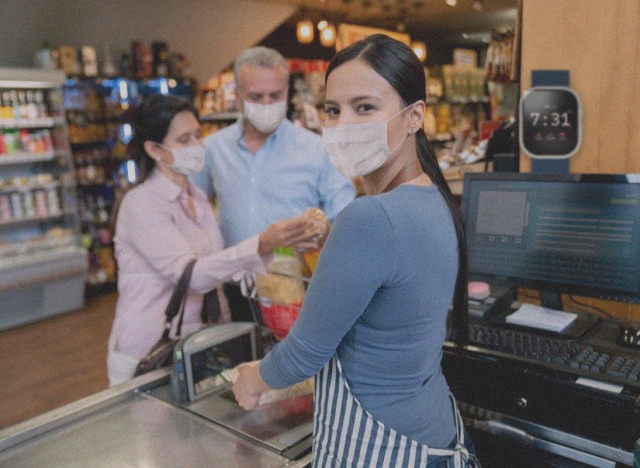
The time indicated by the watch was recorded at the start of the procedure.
7:31
